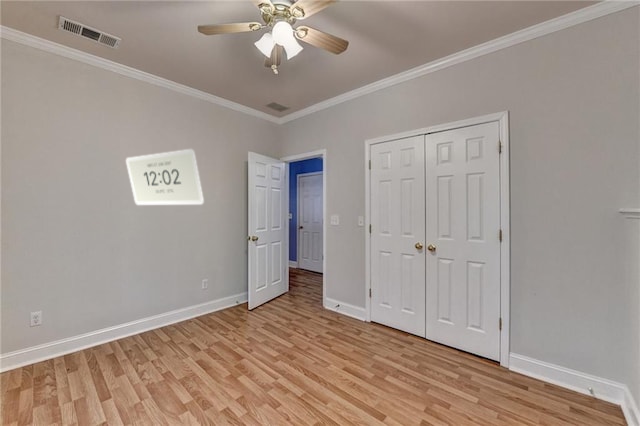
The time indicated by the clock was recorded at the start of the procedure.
12:02
